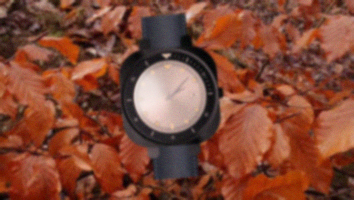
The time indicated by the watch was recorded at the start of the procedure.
2:08
